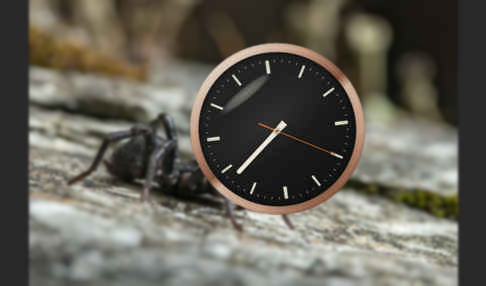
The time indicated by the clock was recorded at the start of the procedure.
7:38:20
